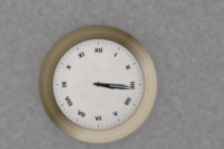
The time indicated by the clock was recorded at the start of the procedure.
3:16
